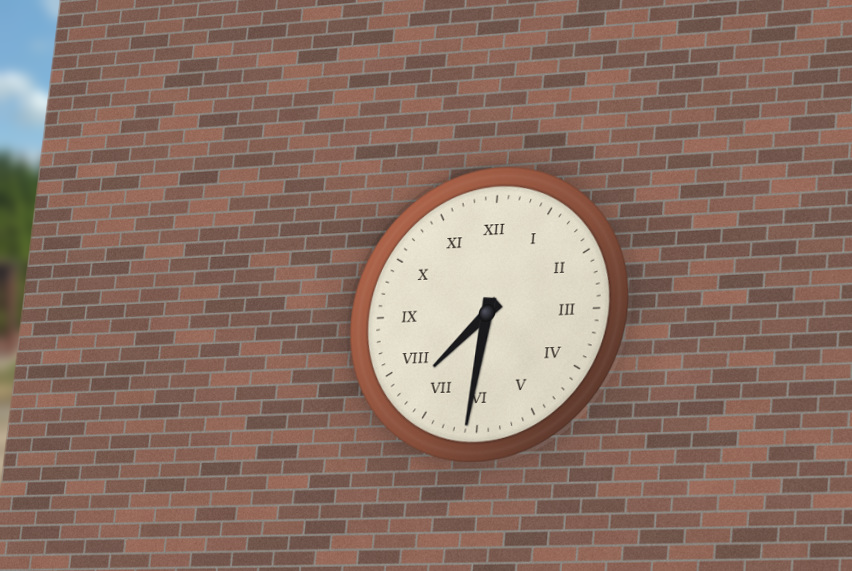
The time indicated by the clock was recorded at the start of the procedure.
7:31
